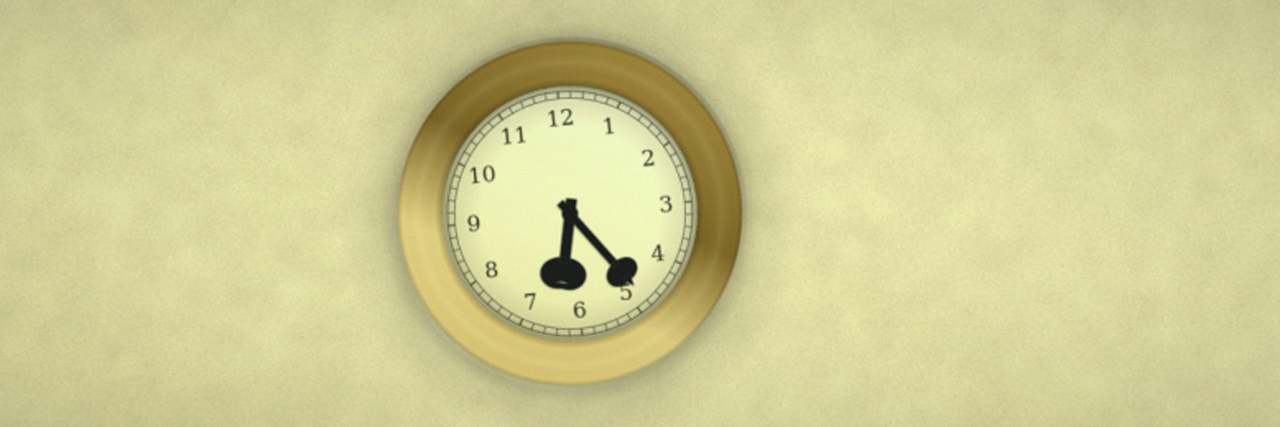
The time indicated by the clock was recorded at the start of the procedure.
6:24
